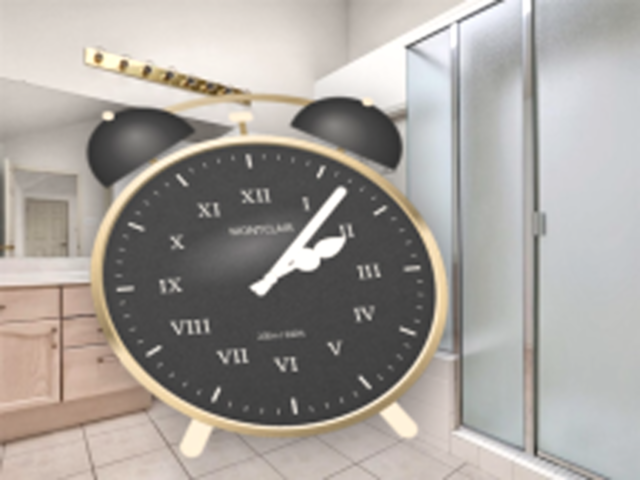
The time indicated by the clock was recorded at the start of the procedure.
2:07
